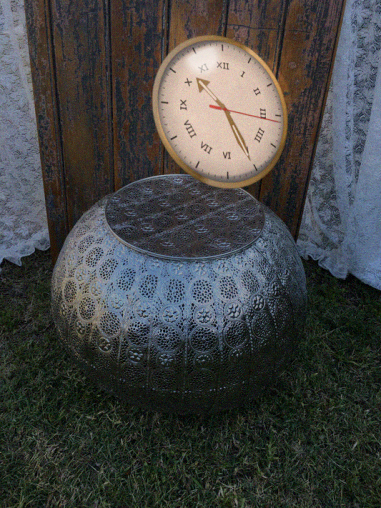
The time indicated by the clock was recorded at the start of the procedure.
10:25:16
